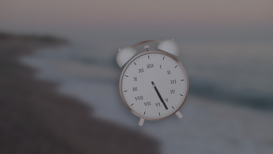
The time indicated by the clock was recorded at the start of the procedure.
5:27
